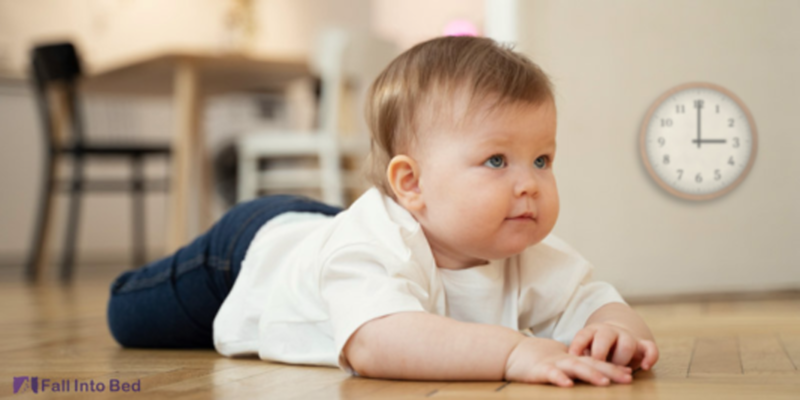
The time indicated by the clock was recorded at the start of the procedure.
3:00
